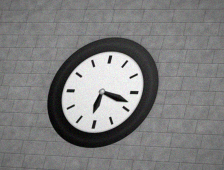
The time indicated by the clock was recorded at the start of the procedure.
6:18
